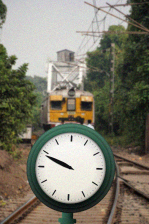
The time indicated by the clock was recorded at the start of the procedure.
9:49
